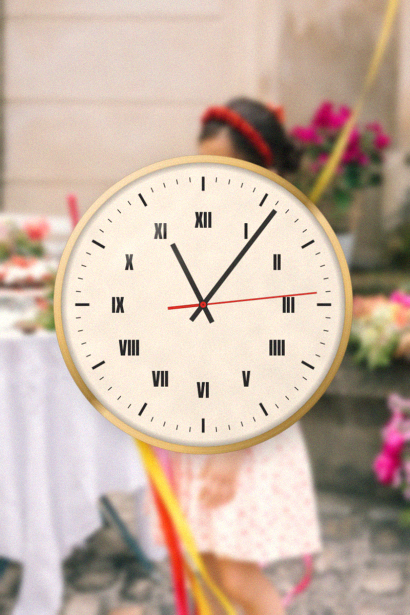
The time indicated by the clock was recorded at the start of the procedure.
11:06:14
